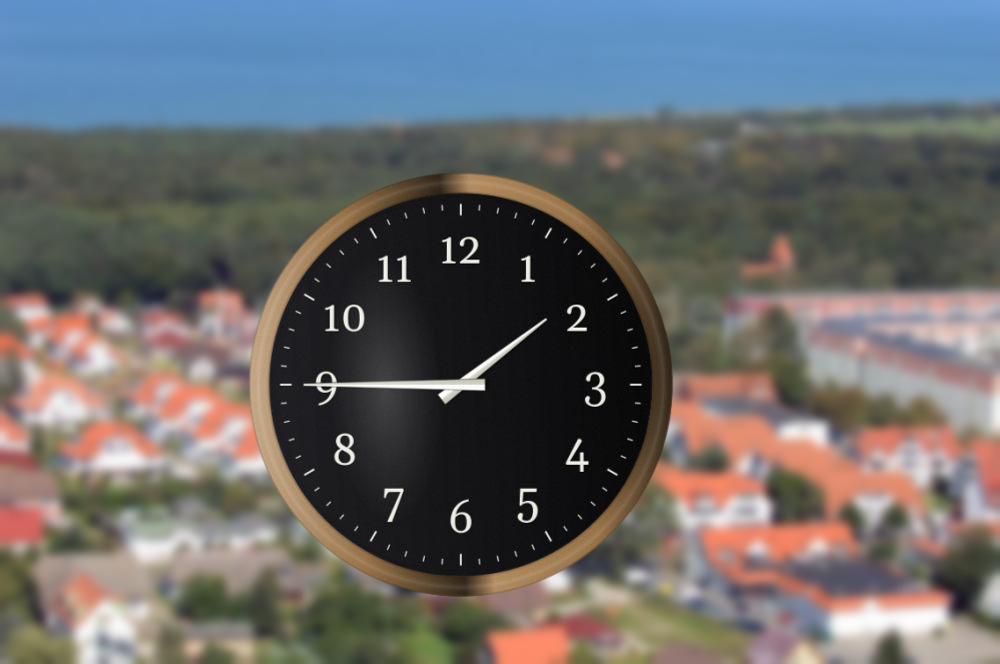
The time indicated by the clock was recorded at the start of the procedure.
1:45
